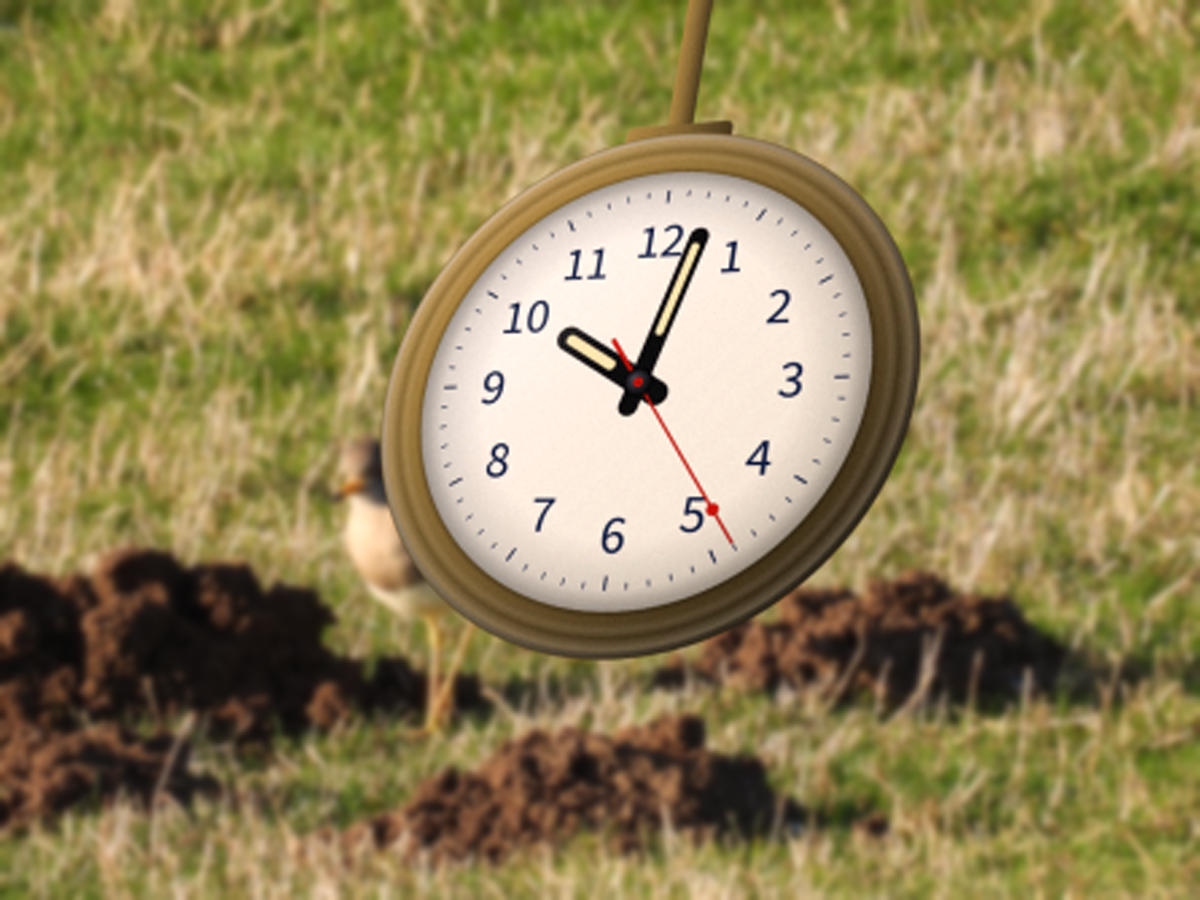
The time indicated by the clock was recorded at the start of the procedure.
10:02:24
